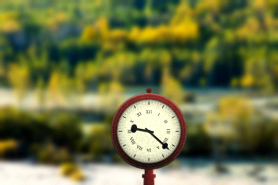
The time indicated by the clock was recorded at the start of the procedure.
9:22
